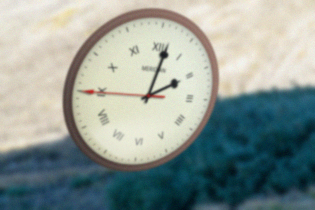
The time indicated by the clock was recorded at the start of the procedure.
2:01:45
